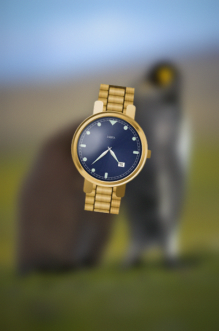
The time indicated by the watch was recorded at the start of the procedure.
4:37
